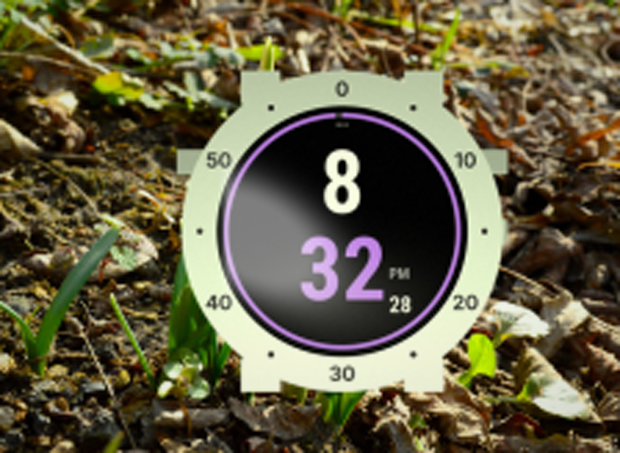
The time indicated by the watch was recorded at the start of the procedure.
8:32:28
